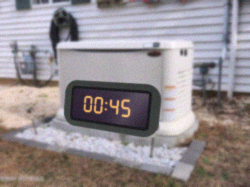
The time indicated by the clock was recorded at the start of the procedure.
0:45
